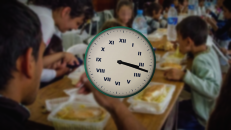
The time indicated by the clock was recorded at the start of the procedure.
3:17
